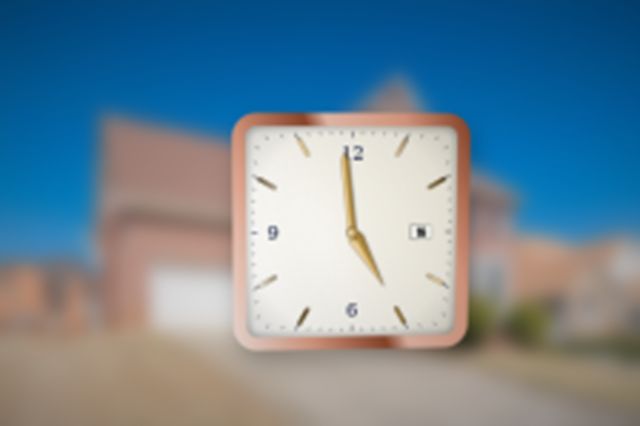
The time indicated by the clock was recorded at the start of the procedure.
4:59
